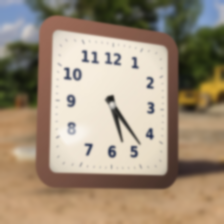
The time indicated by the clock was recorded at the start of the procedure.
5:23
